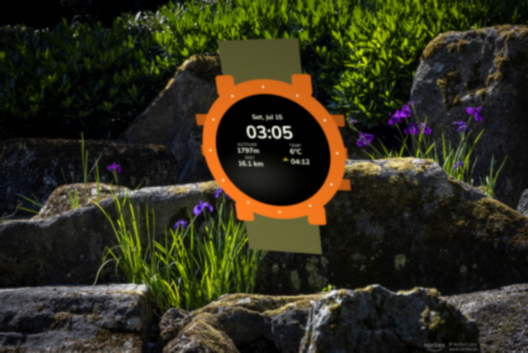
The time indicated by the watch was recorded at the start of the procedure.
3:05
